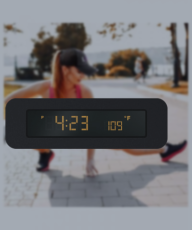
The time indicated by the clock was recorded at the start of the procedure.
4:23
